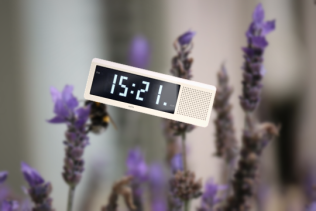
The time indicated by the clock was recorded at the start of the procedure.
15:21
